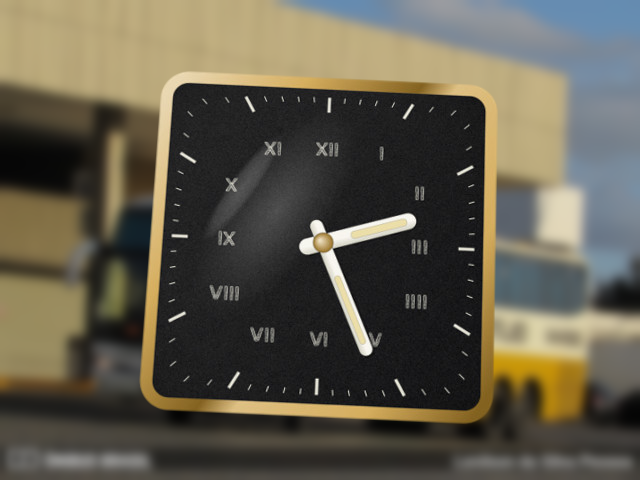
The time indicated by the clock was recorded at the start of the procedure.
2:26
